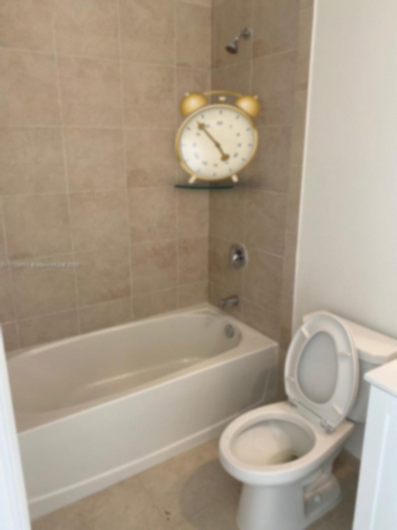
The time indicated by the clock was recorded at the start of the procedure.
4:53
